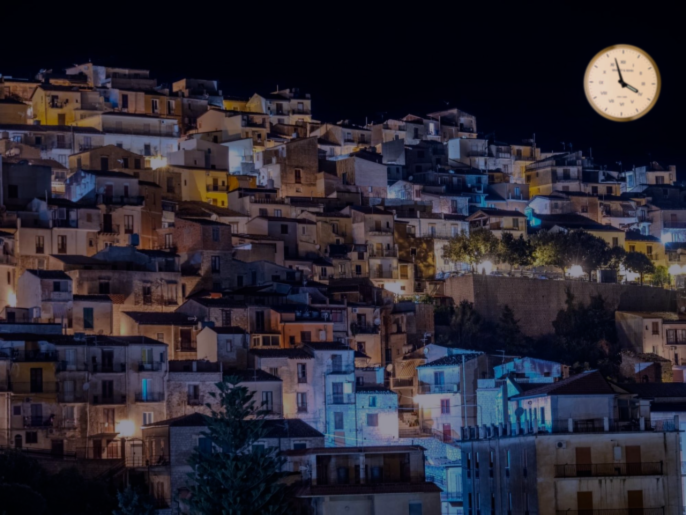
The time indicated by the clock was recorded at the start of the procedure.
3:57
